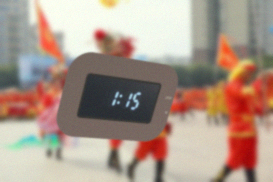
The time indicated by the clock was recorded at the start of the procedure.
1:15
